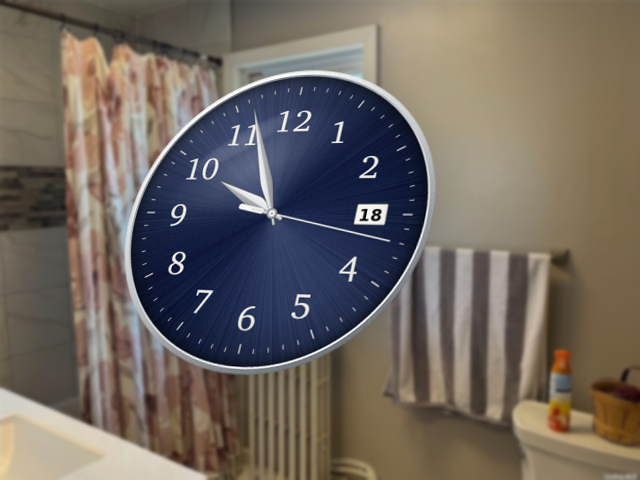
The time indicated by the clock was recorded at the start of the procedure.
9:56:17
